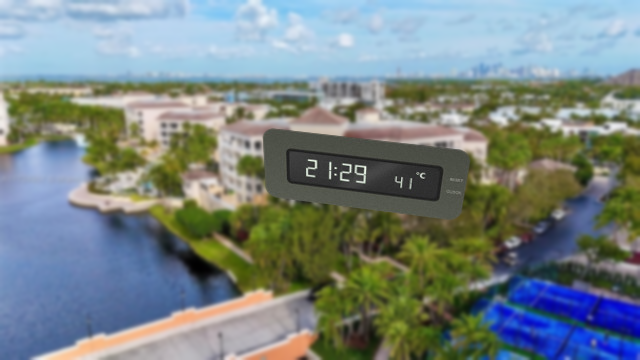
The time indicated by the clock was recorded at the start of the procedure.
21:29
